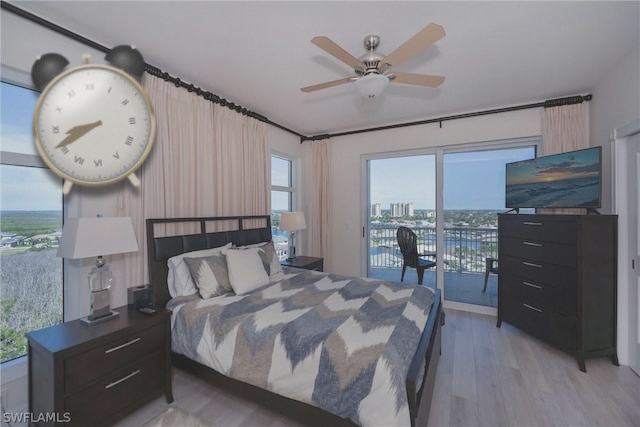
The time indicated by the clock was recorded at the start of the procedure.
8:41
